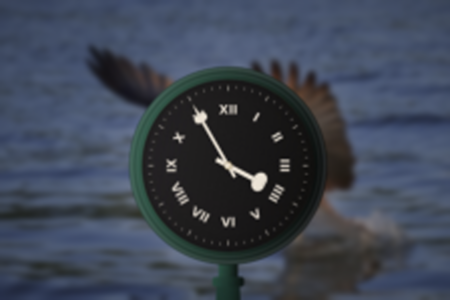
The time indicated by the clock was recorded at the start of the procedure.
3:55
